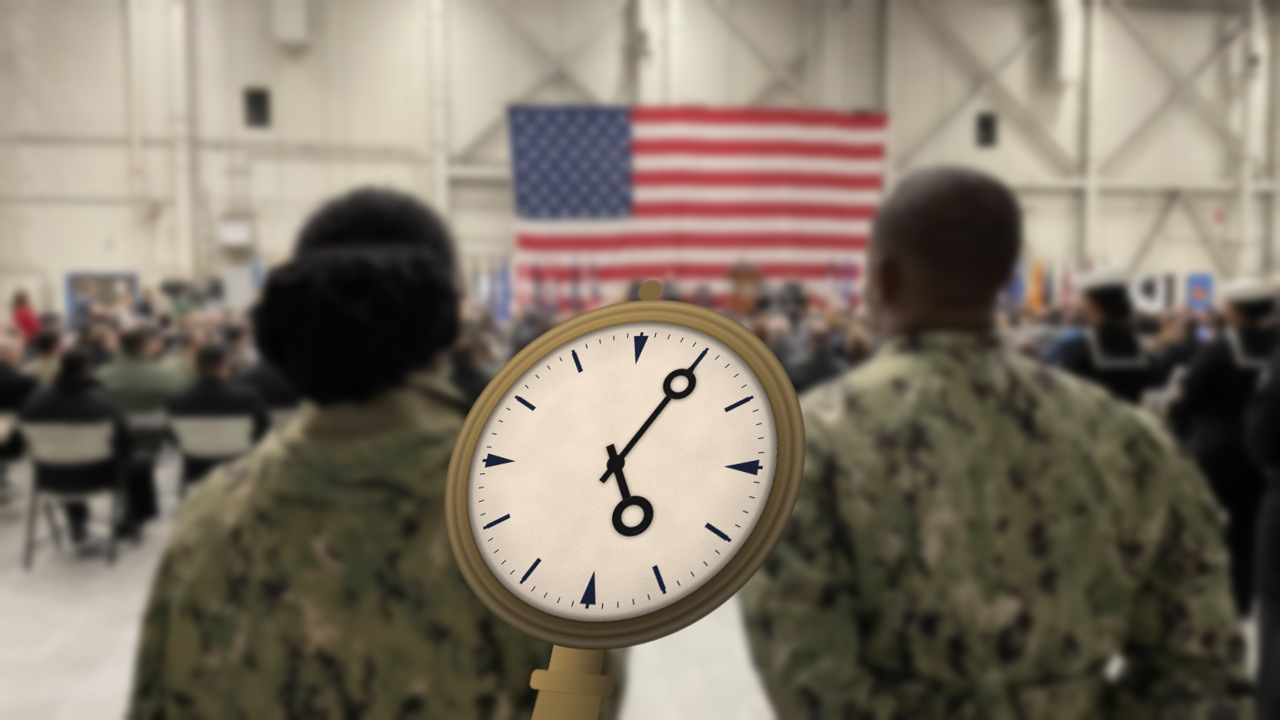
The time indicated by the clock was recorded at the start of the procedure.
5:05
